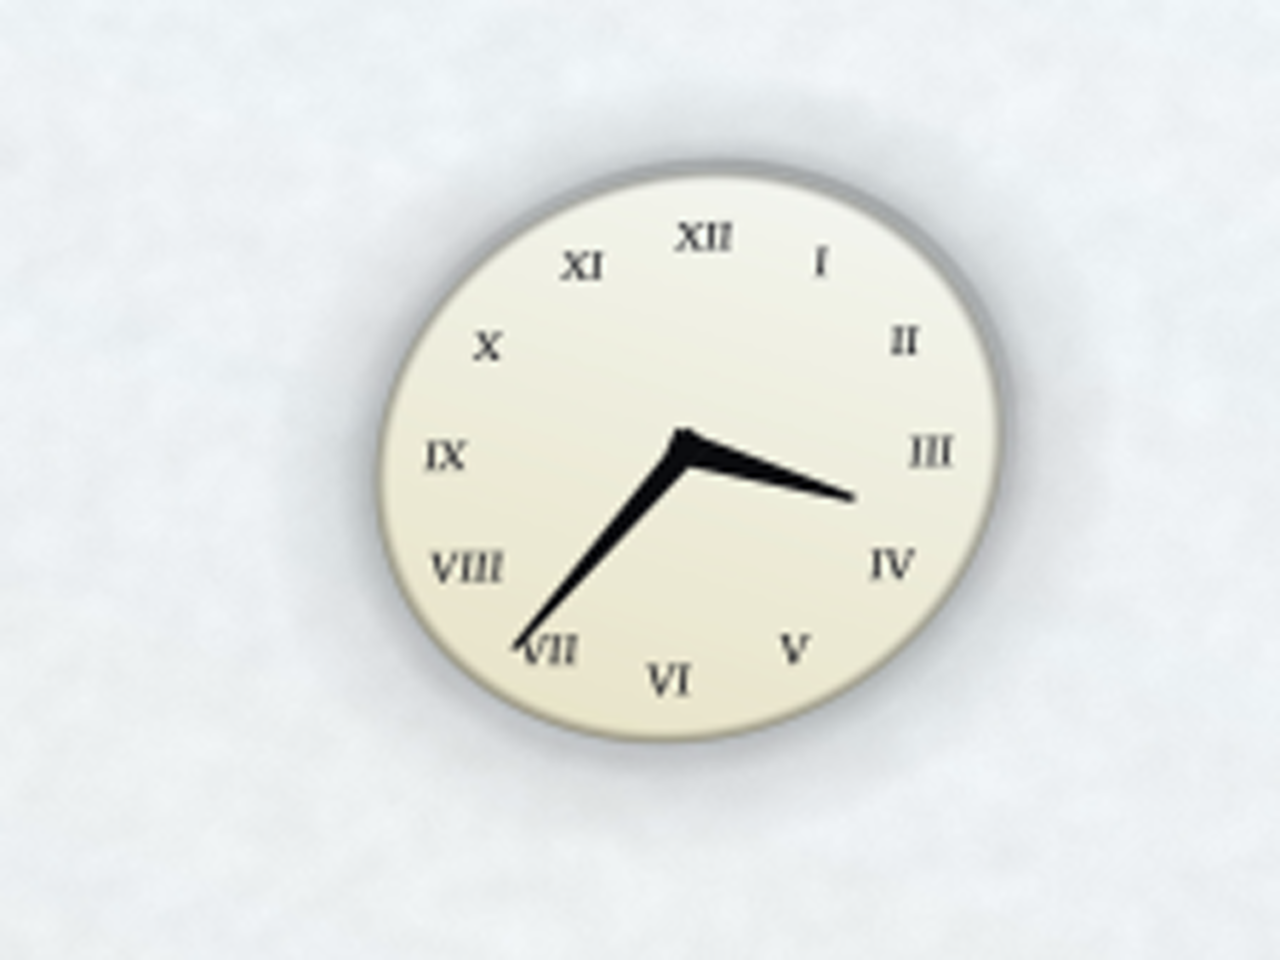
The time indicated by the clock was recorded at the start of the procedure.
3:36
